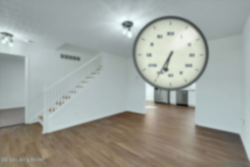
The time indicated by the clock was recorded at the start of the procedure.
6:35
